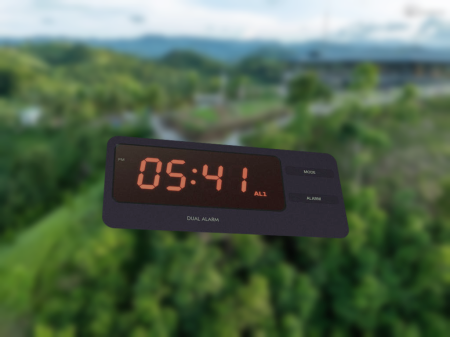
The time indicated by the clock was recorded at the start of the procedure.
5:41
